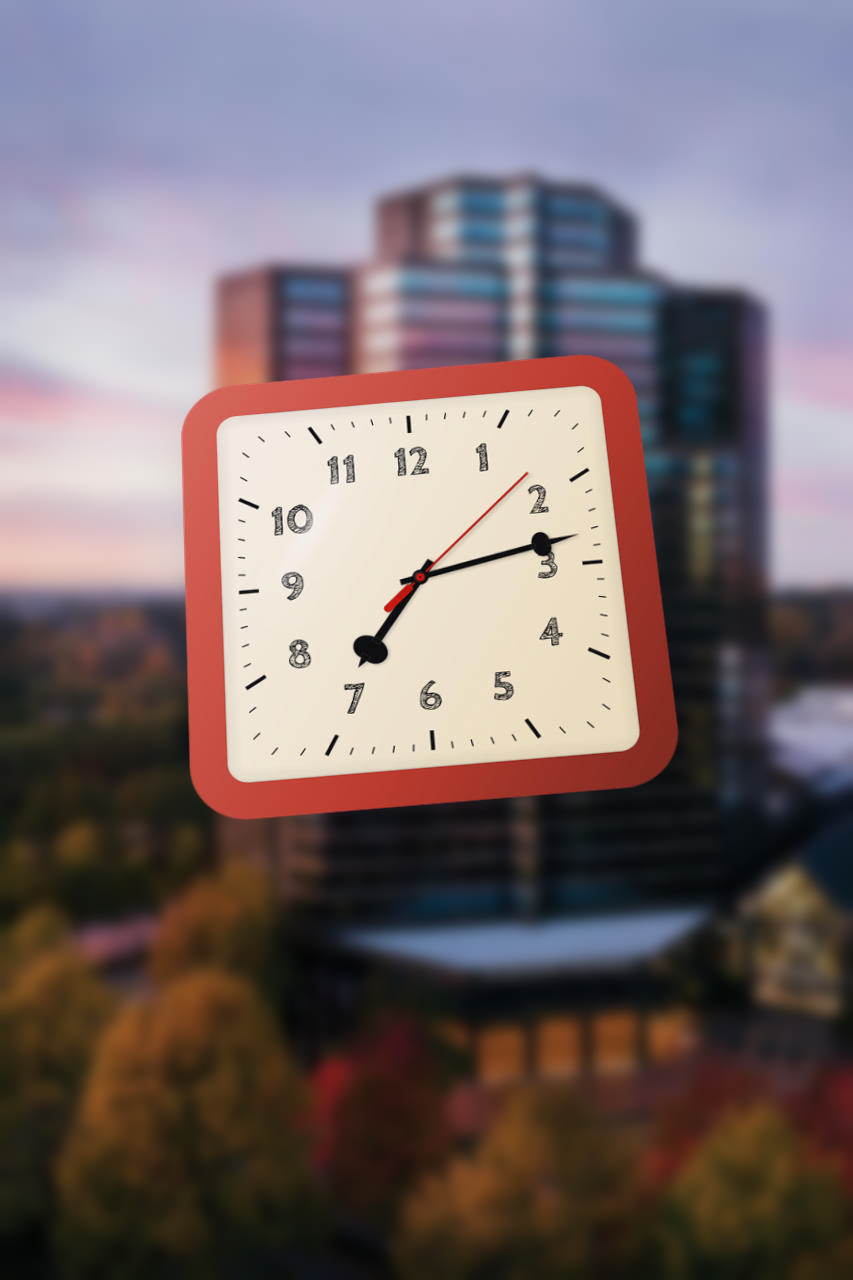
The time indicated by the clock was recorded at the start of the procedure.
7:13:08
